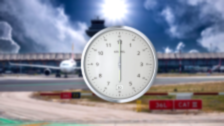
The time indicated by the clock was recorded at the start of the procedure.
6:00
